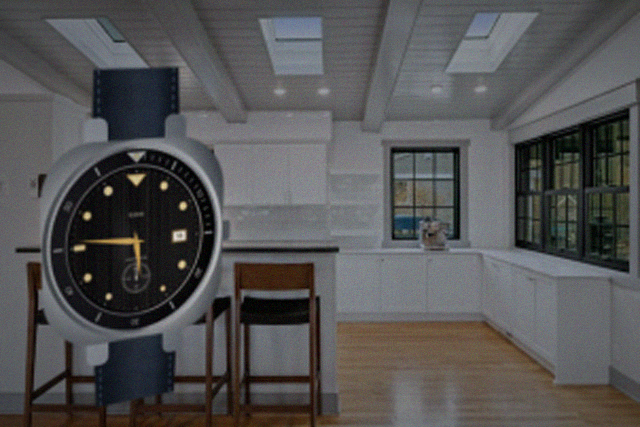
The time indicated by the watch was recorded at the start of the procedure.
5:46
